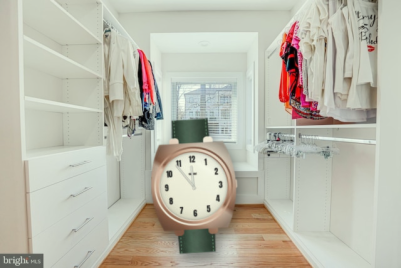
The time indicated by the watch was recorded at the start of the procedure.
11:54
